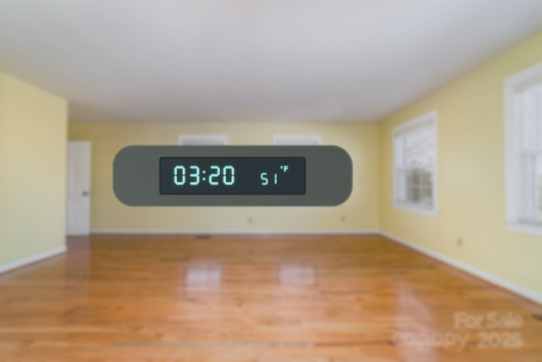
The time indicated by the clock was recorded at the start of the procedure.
3:20
